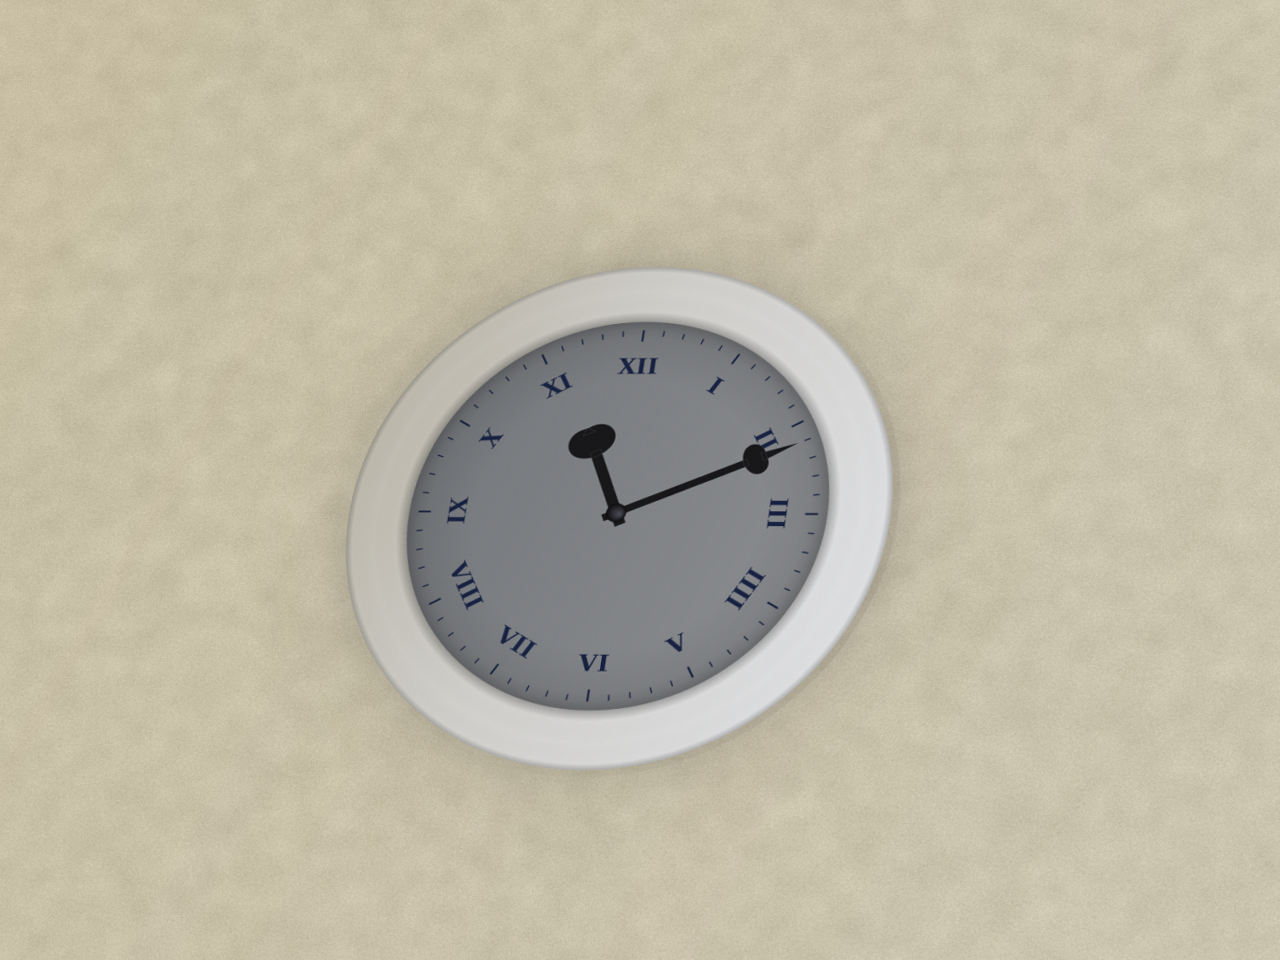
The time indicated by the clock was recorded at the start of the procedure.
11:11
